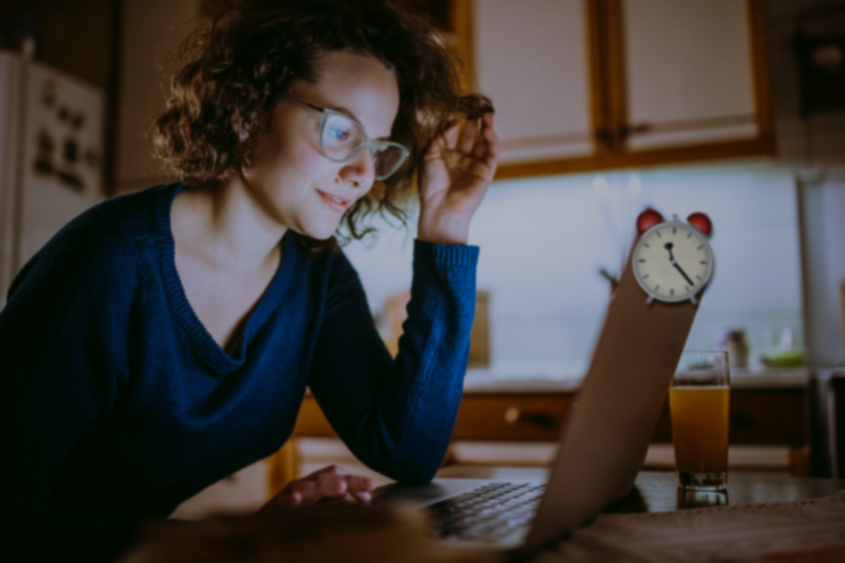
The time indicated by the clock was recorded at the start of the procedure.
11:23
